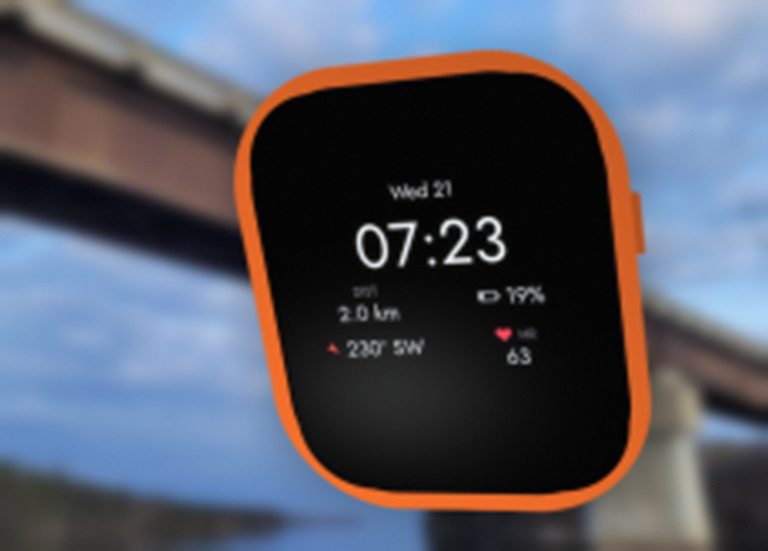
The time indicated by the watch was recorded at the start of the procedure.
7:23
